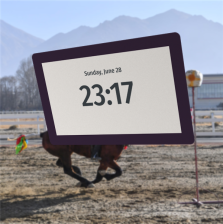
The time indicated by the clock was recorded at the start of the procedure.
23:17
